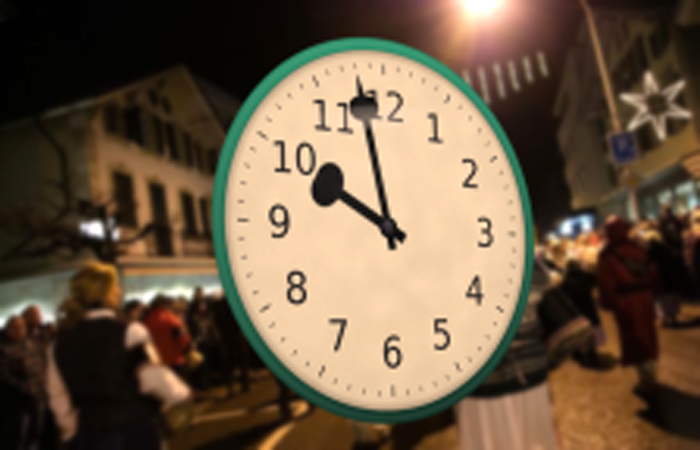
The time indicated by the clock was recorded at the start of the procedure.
9:58
